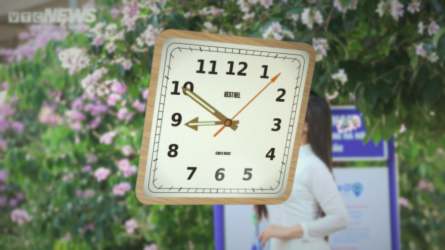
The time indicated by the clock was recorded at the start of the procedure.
8:50:07
